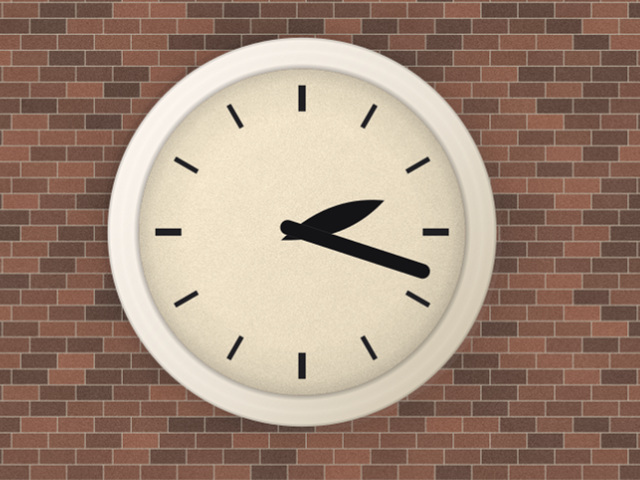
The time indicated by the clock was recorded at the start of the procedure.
2:18
